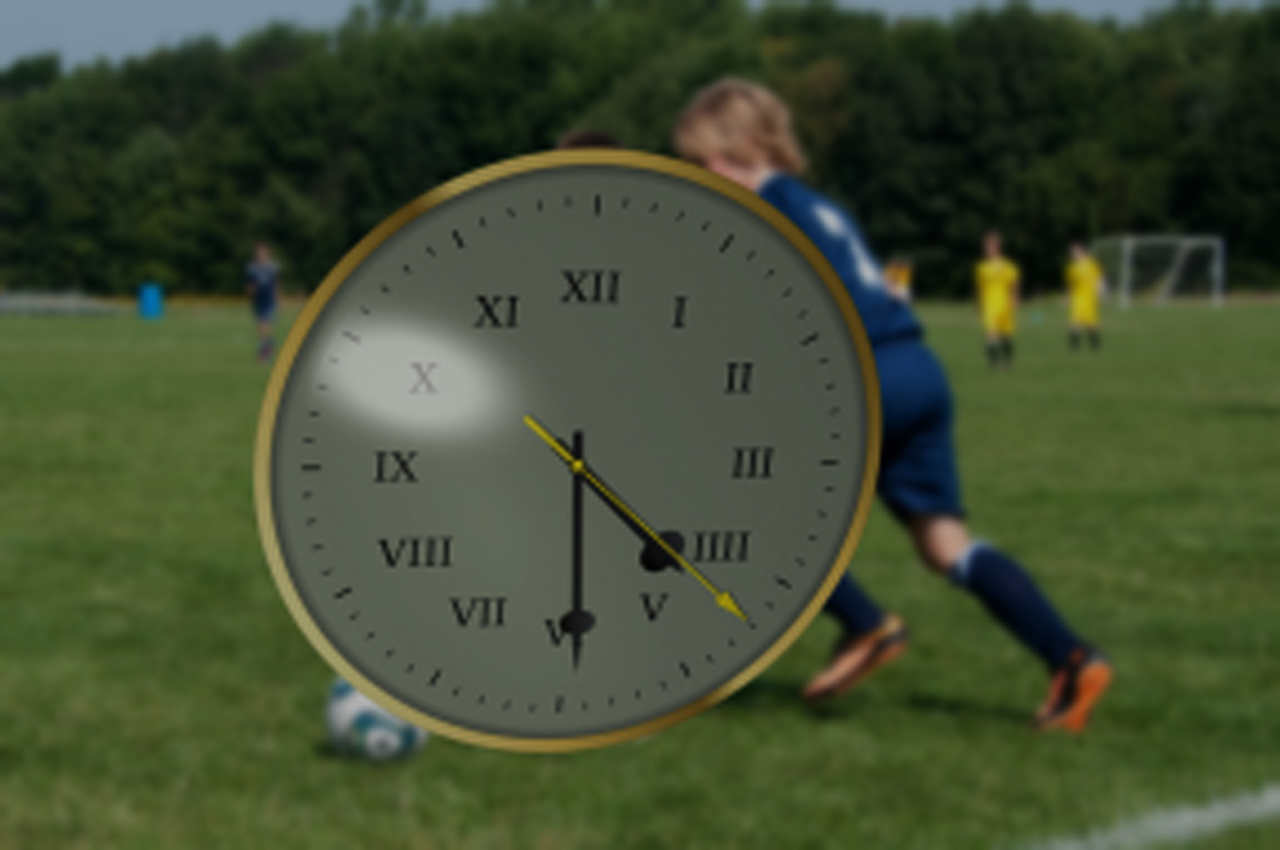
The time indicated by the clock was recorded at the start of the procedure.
4:29:22
